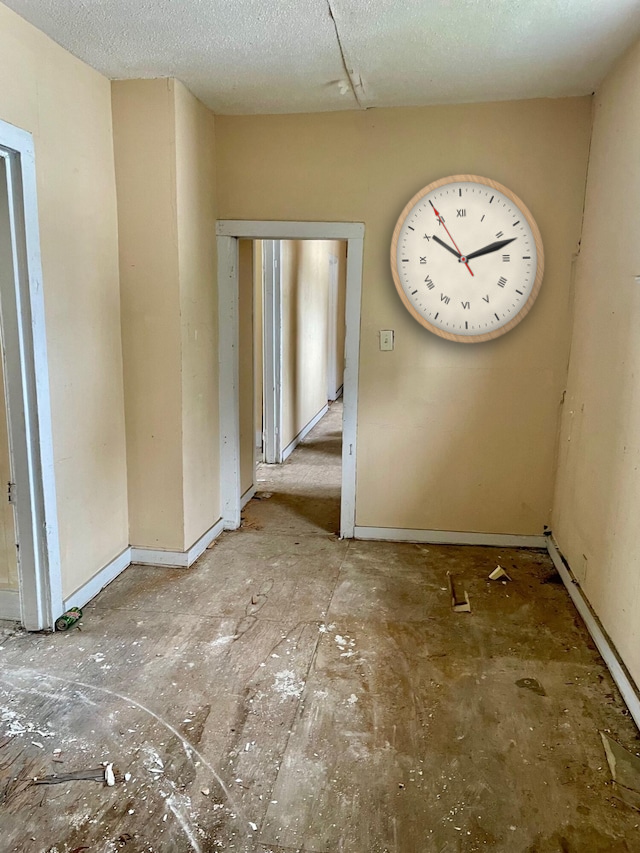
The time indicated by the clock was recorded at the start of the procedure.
10:11:55
